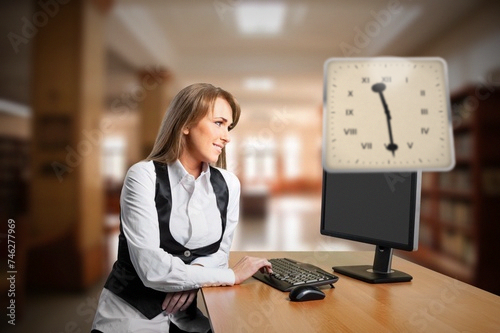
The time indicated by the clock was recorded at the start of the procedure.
11:29
